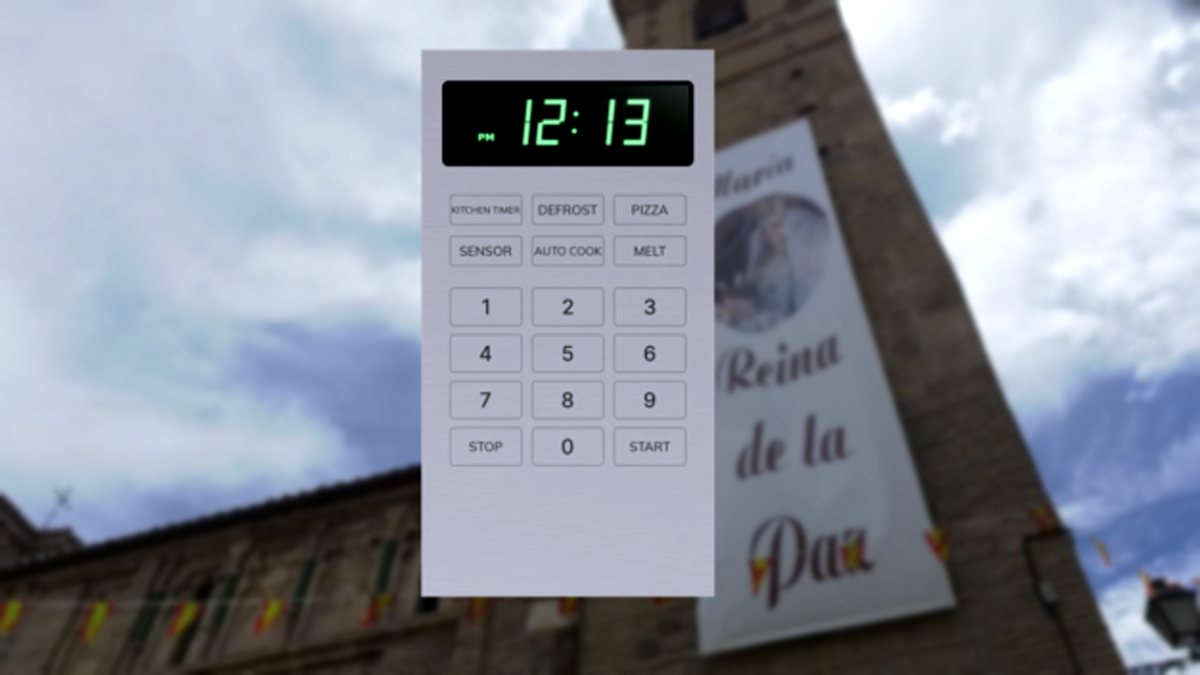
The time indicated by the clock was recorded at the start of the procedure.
12:13
